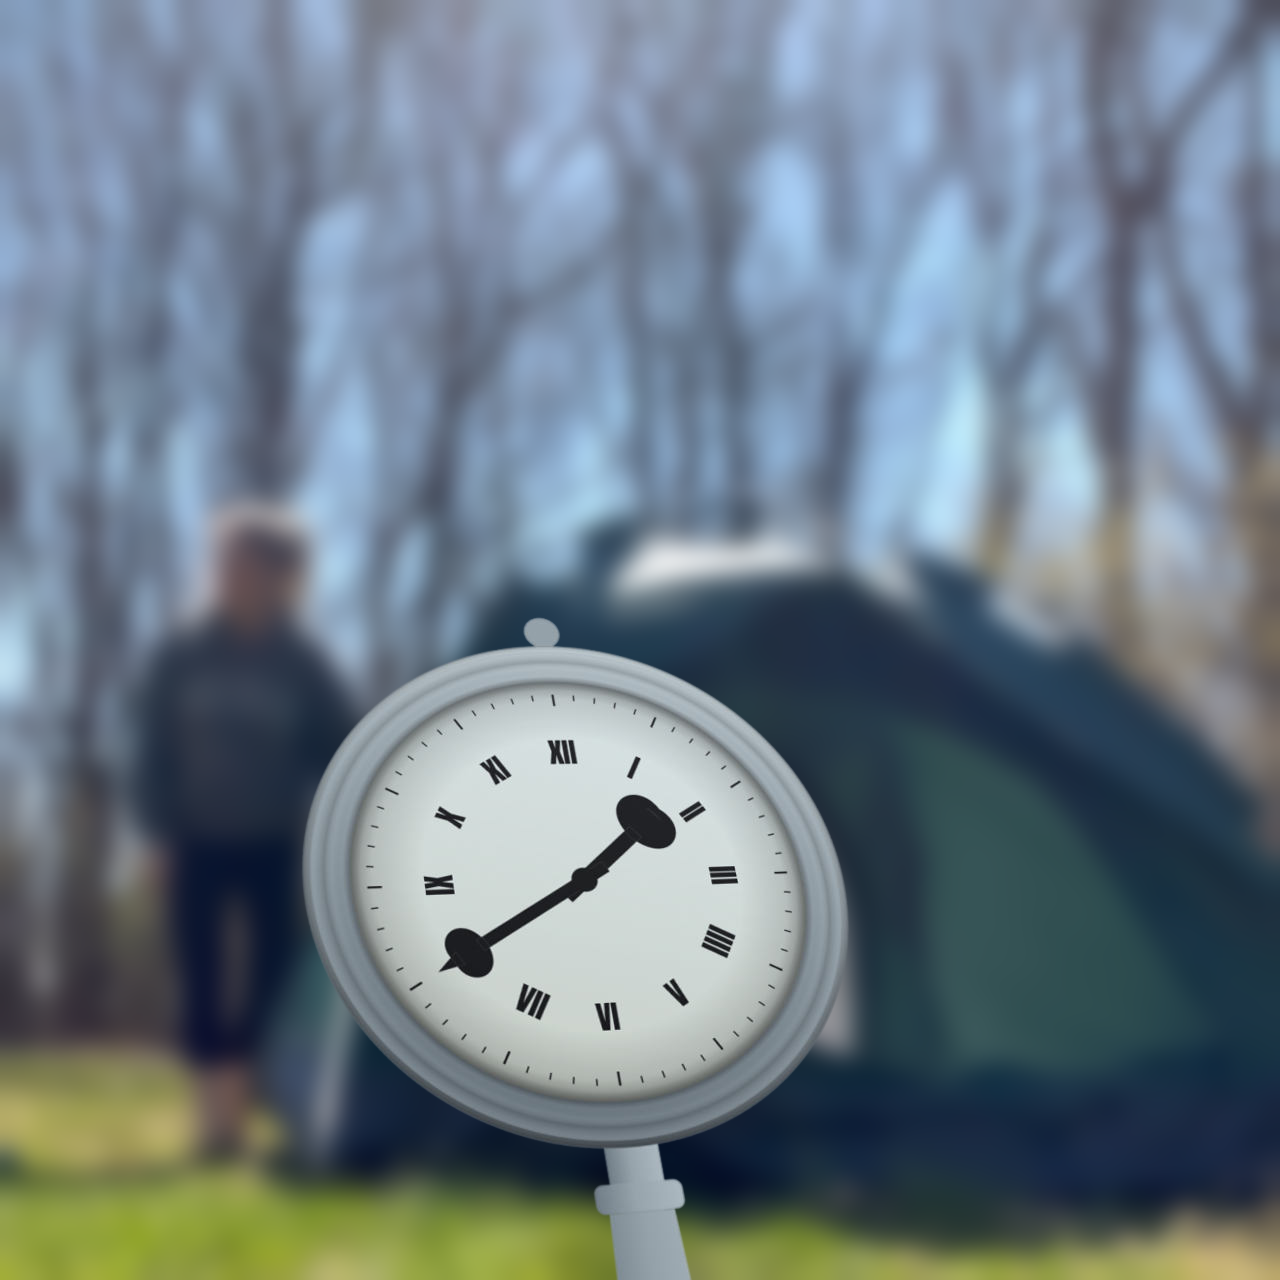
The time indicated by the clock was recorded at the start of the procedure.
1:40
